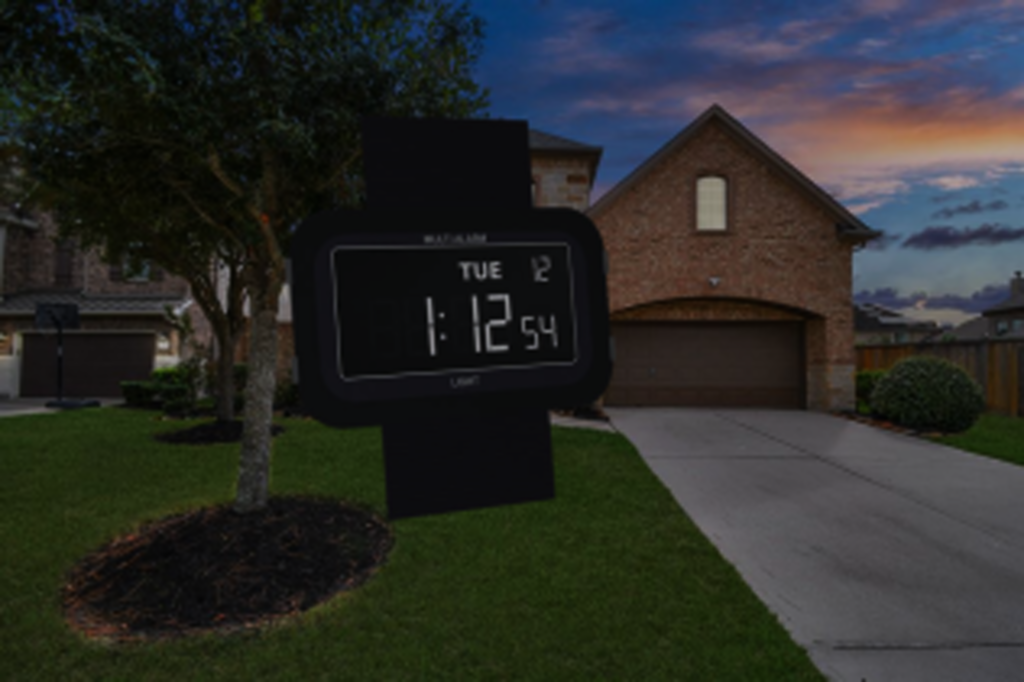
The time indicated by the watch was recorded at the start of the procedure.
1:12:54
